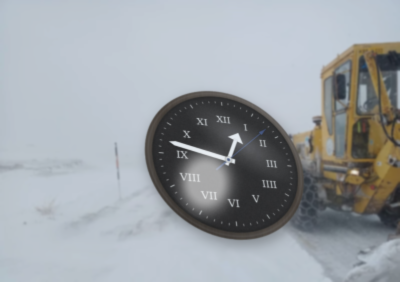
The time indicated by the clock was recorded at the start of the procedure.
12:47:08
